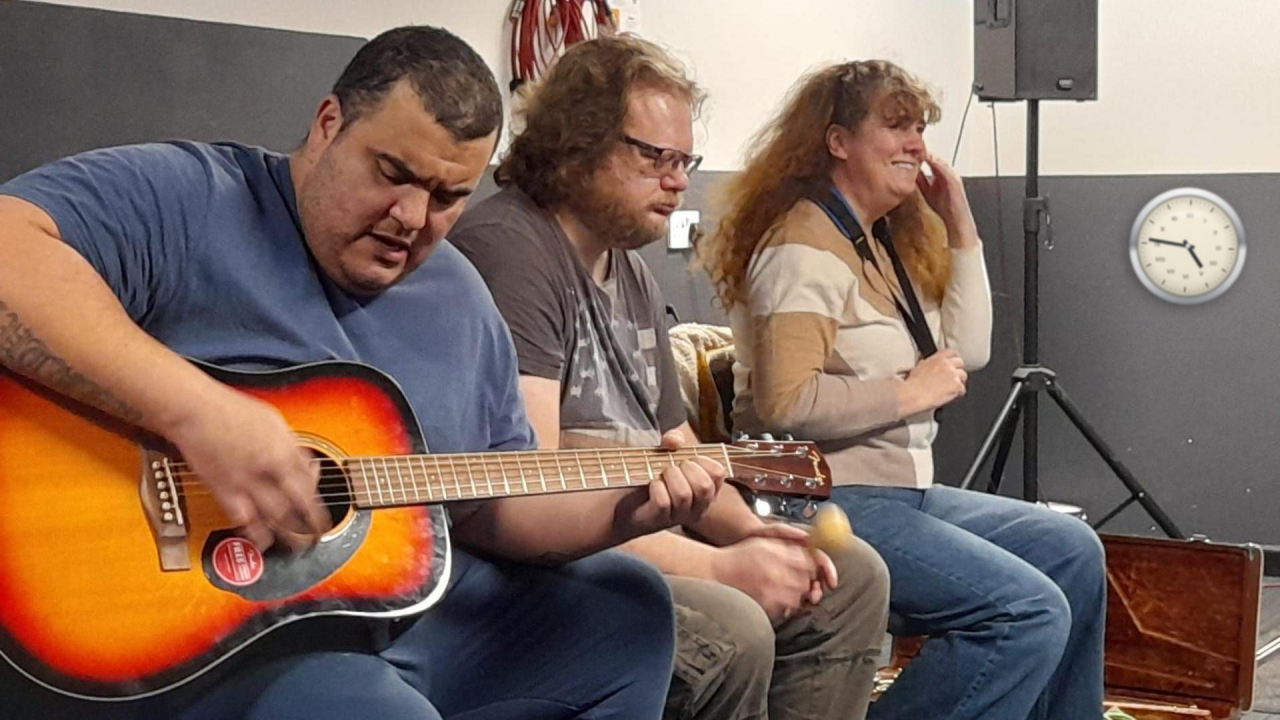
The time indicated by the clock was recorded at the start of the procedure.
4:46
